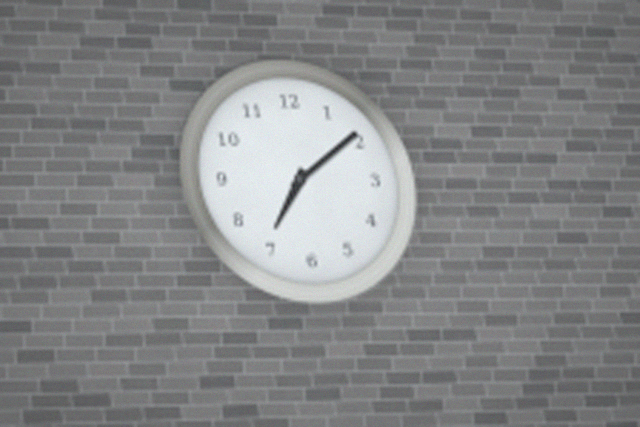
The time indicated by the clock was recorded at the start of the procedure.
7:09
